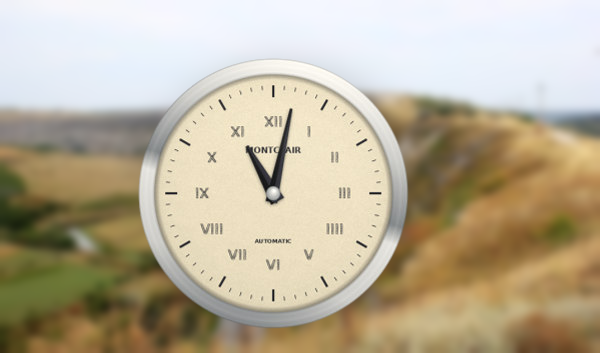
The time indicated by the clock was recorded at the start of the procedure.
11:02
